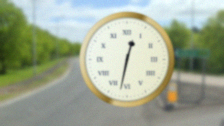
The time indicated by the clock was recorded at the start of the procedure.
12:32
